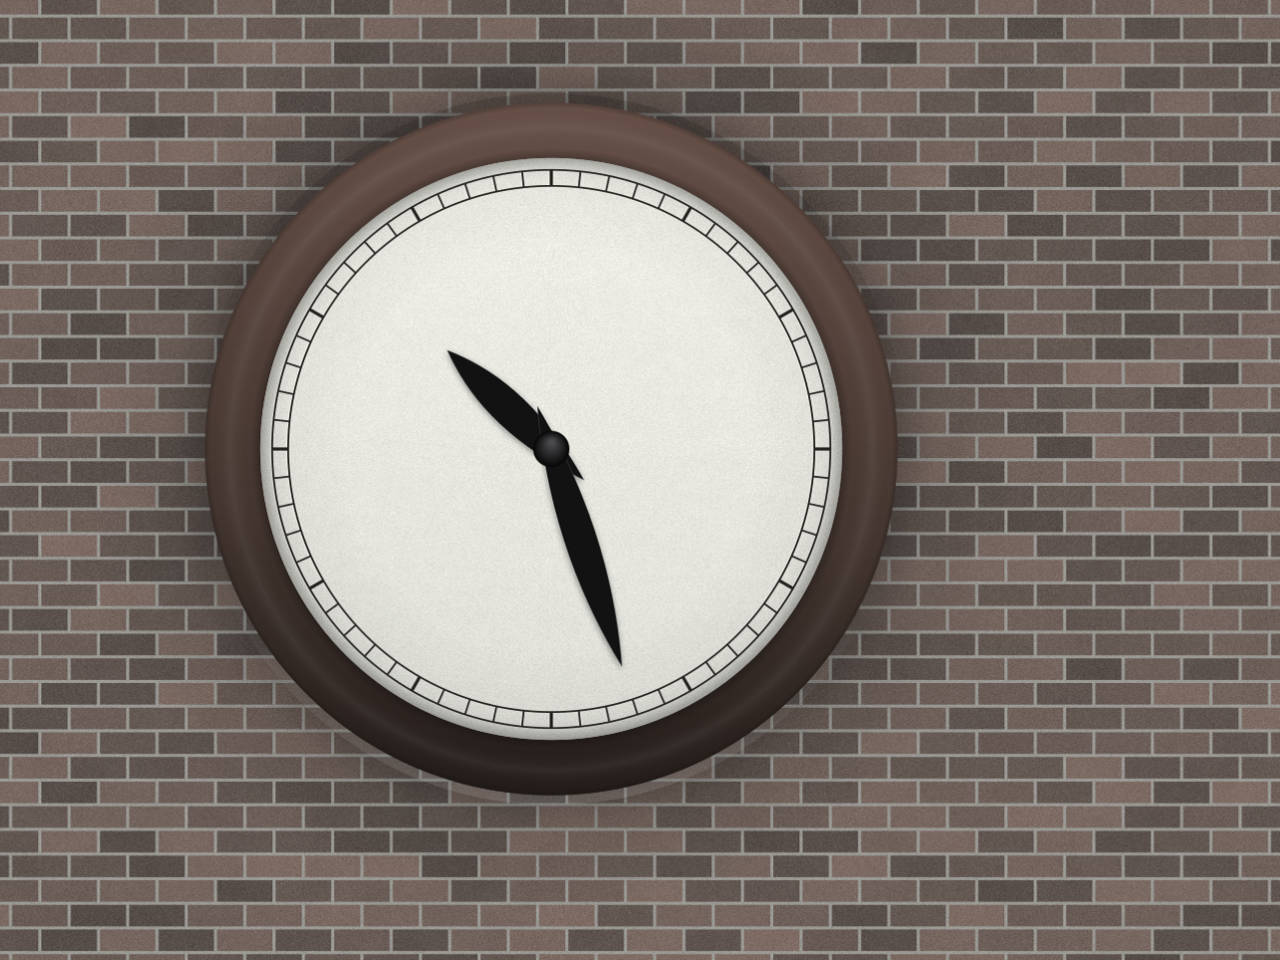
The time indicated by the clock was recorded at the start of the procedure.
10:27
